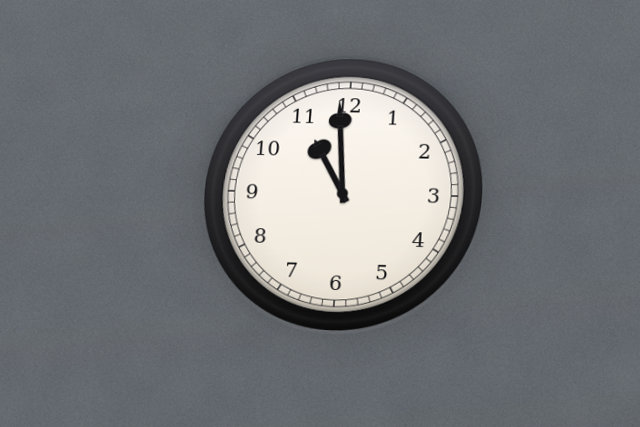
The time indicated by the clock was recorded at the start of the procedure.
10:59
